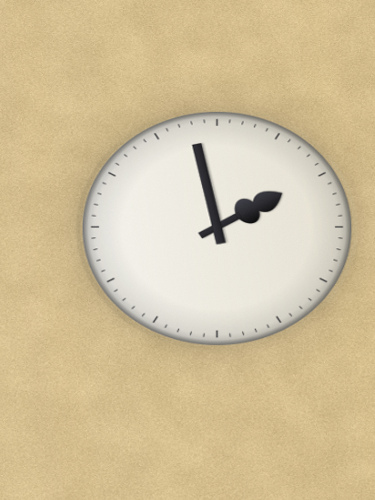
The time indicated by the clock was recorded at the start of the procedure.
1:58
